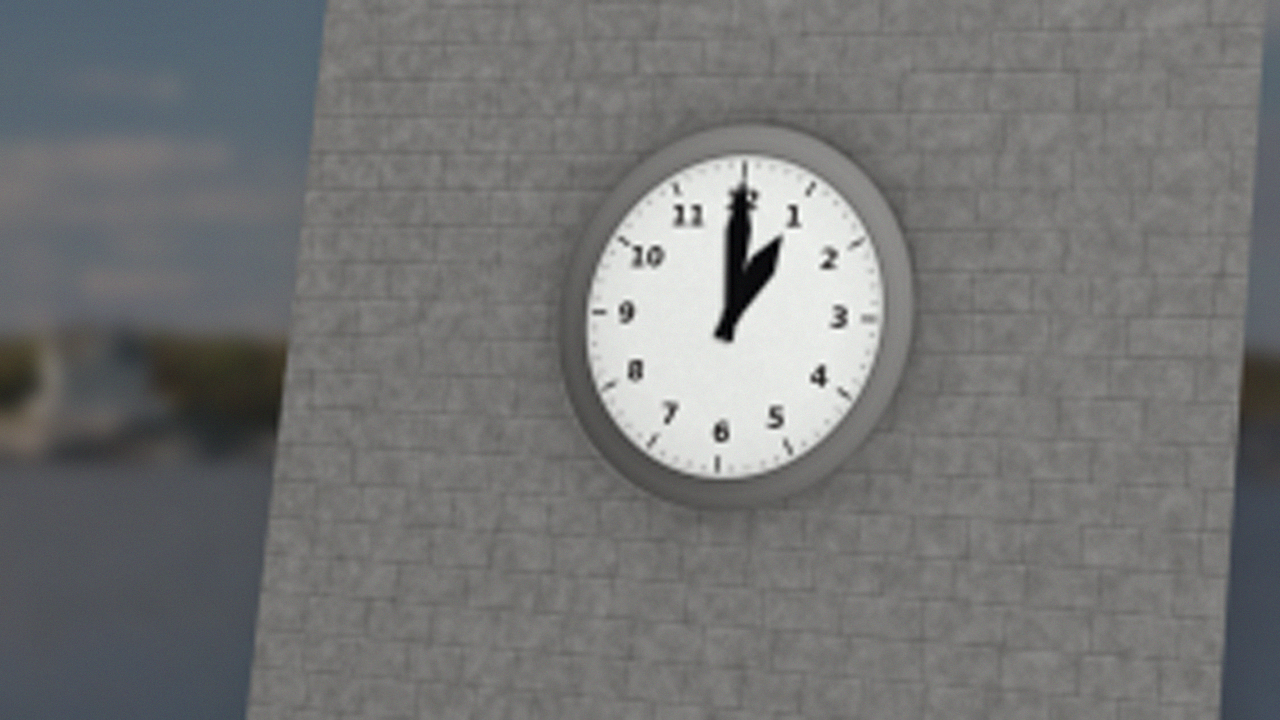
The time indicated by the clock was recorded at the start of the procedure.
1:00
